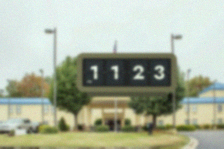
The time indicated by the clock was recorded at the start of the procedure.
11:23
